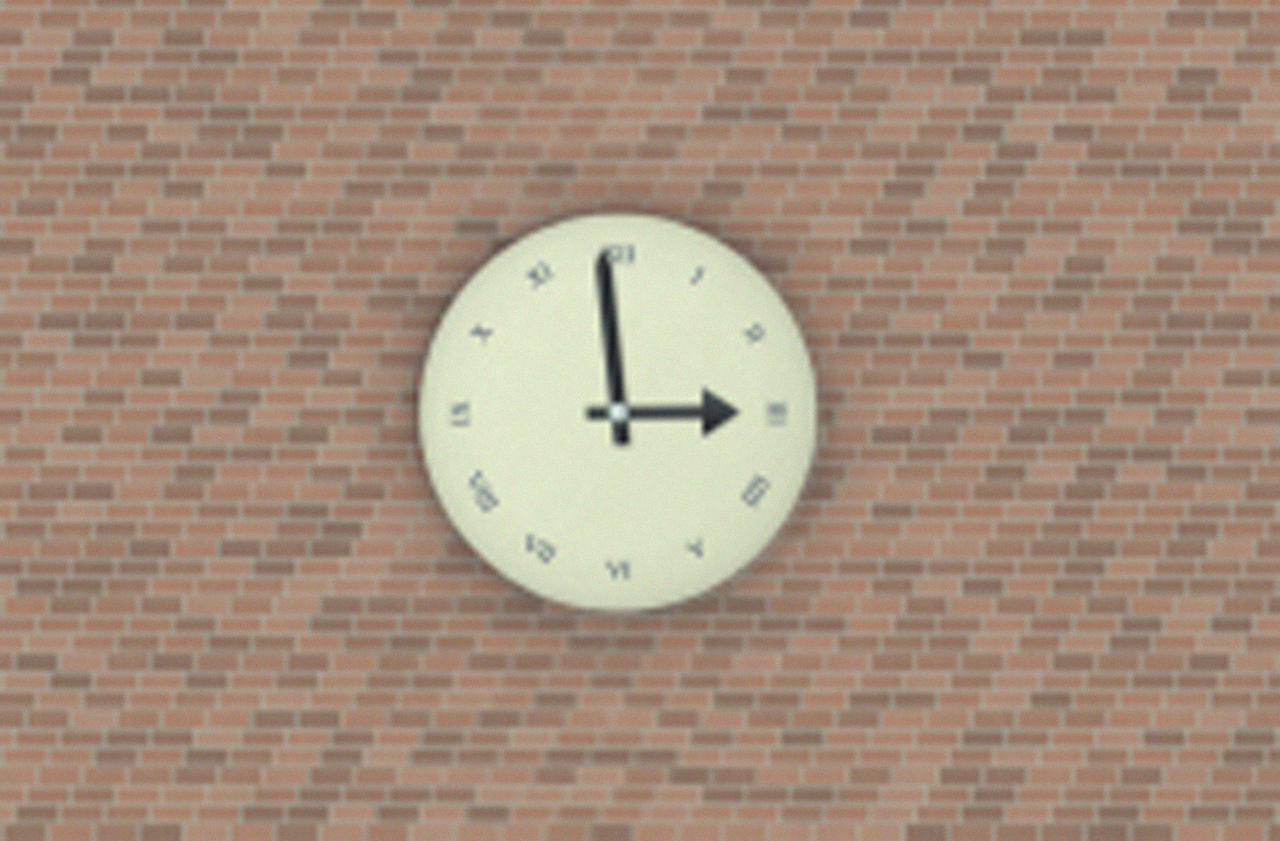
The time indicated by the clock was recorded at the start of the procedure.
2:59
